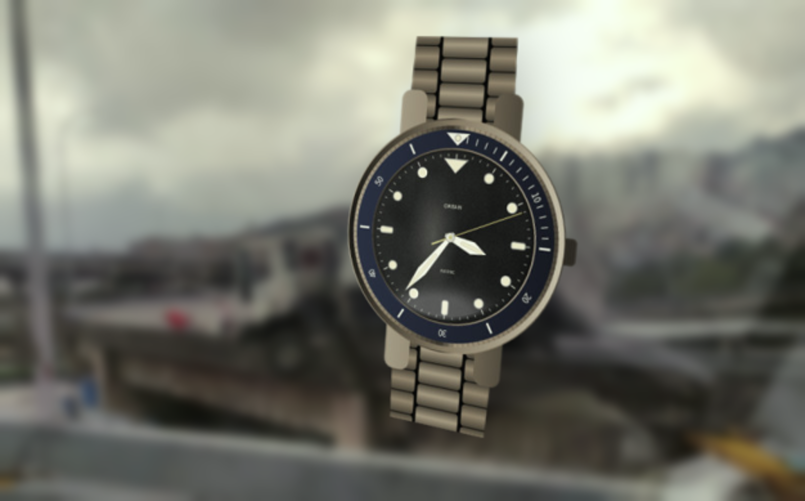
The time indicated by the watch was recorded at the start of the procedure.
3:36:11
